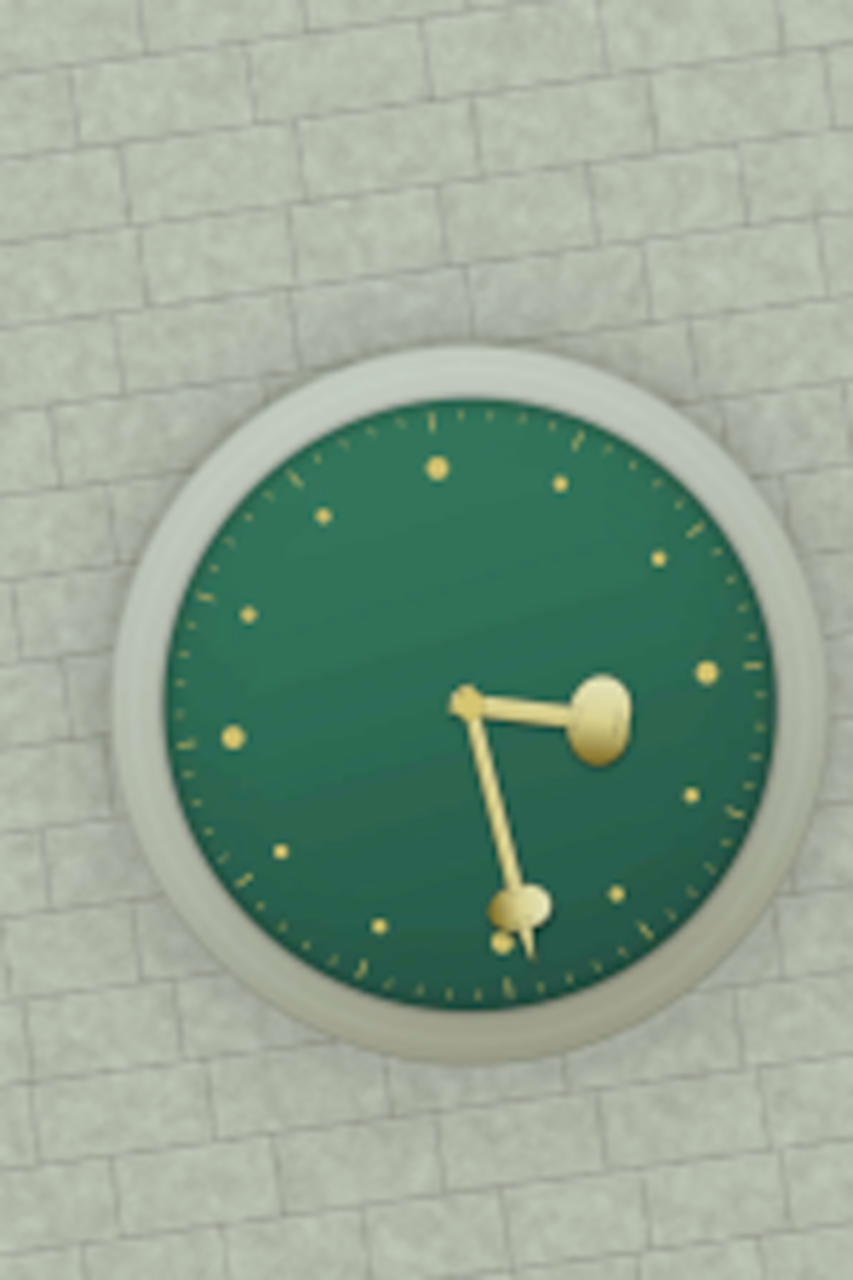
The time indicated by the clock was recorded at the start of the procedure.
3:29
